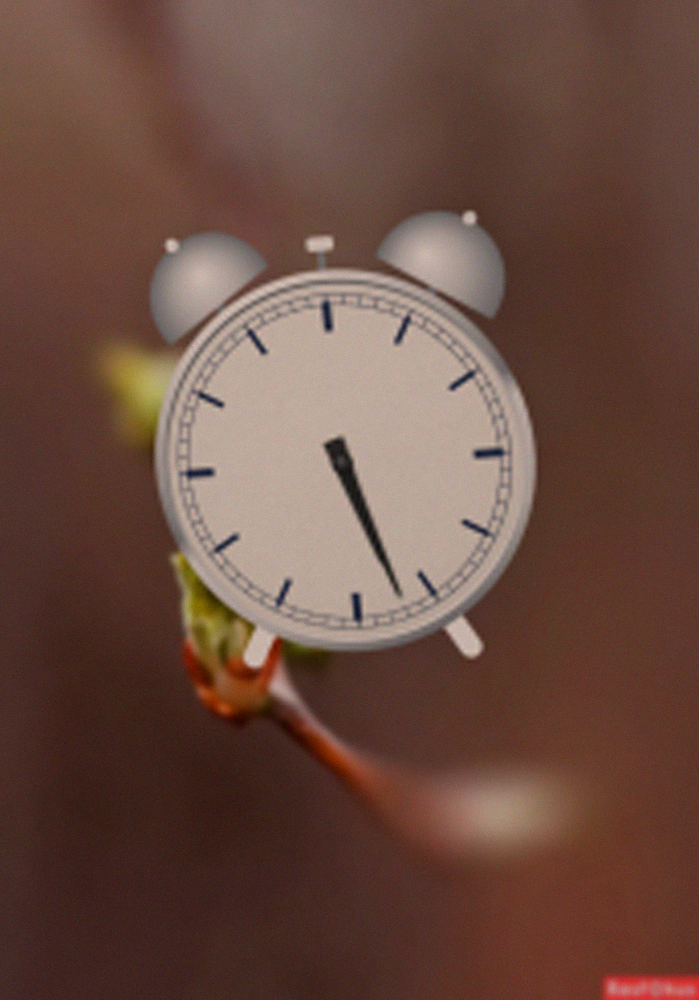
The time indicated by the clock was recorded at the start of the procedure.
5:27
